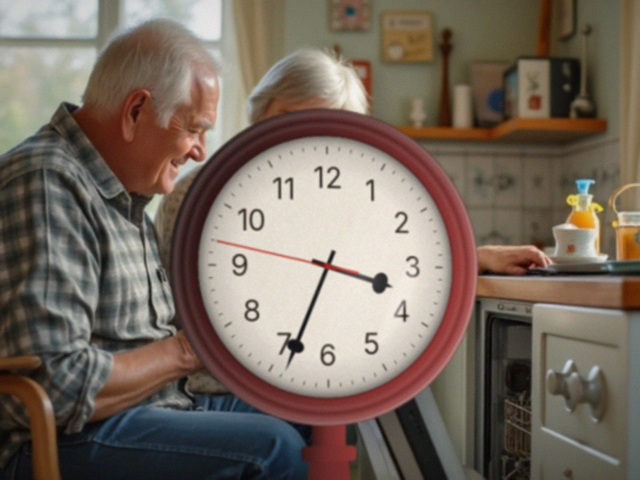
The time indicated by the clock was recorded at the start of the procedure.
3:33:47
